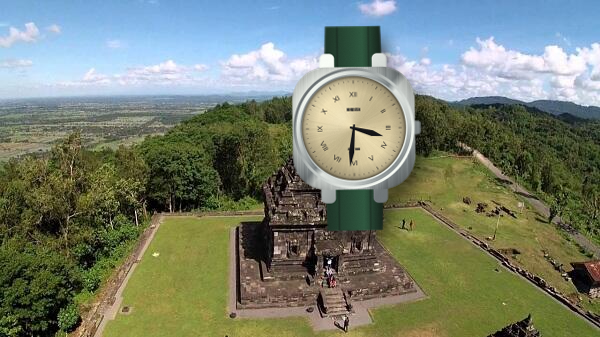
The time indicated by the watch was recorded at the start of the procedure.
3:31
